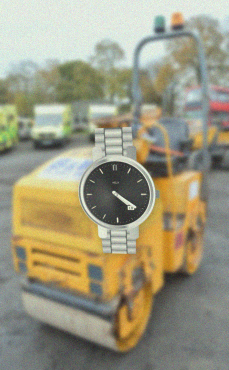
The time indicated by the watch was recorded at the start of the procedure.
4:21
